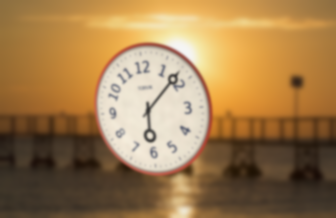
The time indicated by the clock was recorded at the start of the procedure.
6:08
